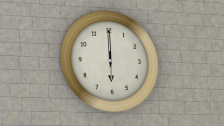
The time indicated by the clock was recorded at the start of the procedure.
6:00
